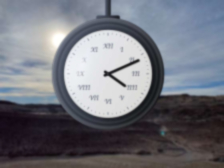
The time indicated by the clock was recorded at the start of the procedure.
4:11
